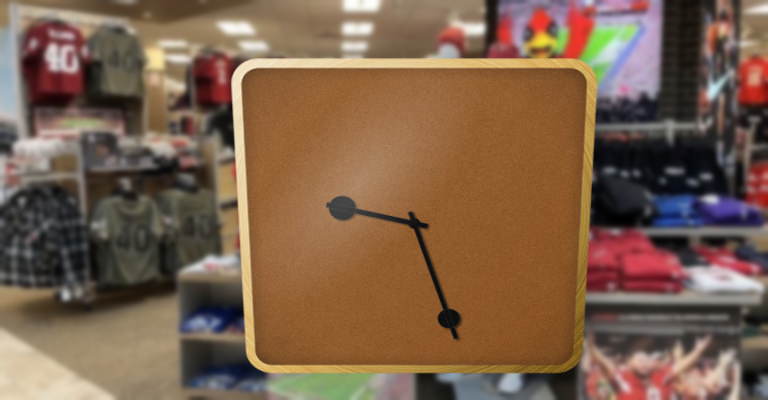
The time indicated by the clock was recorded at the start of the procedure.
9:27
